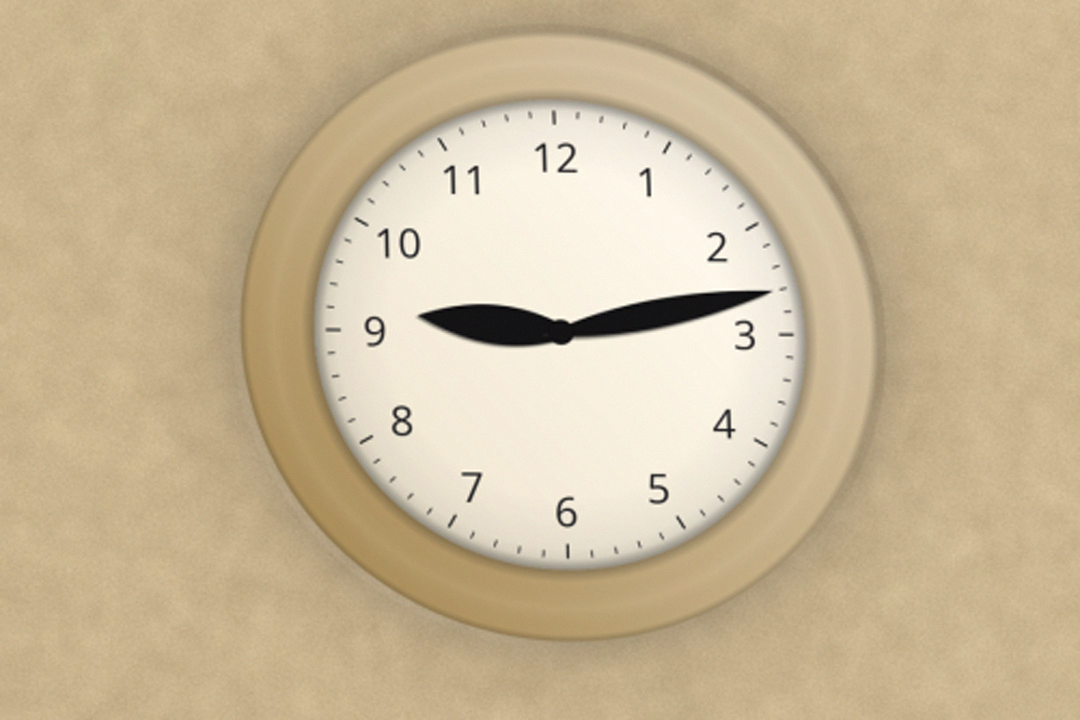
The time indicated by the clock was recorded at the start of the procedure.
9:13
